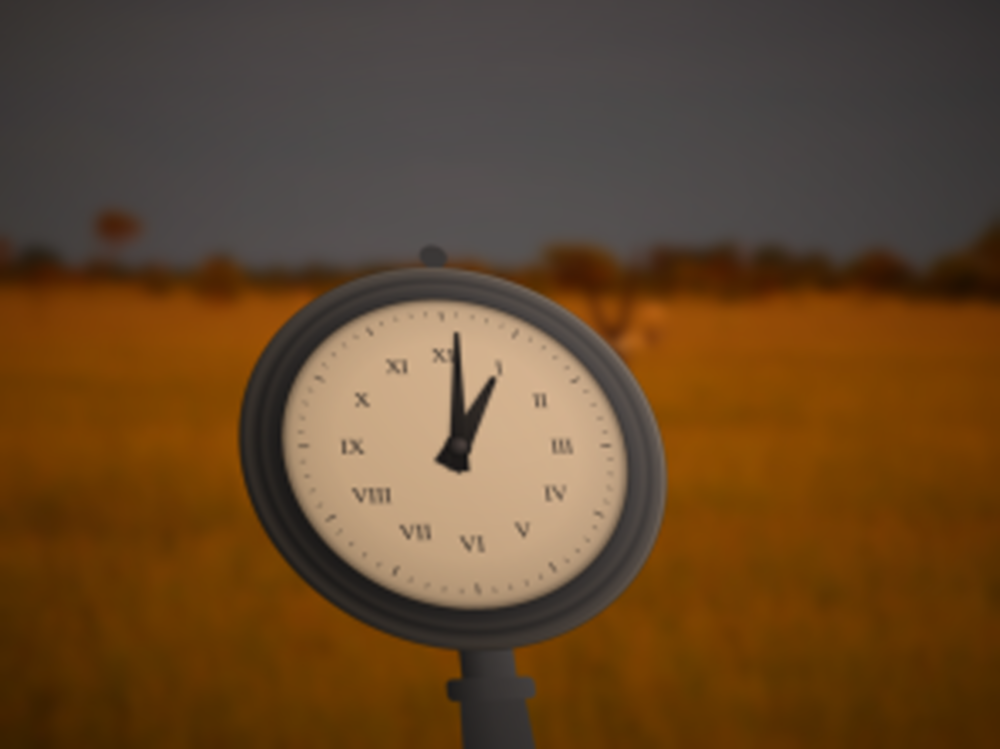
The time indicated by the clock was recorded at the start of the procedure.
1:01
